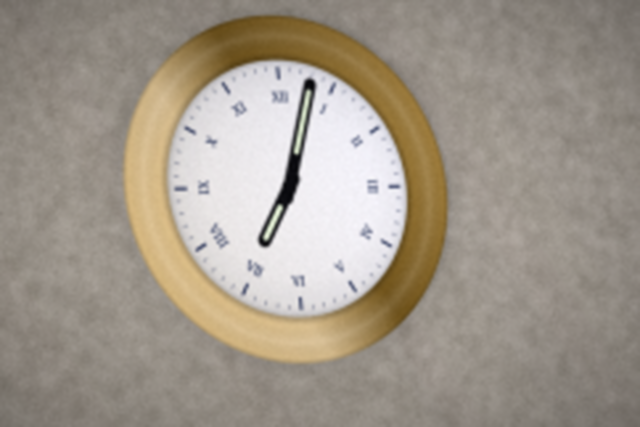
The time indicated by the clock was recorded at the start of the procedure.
7:03
